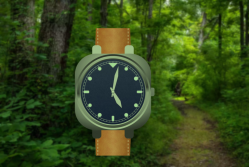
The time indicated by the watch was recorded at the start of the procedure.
5:02
